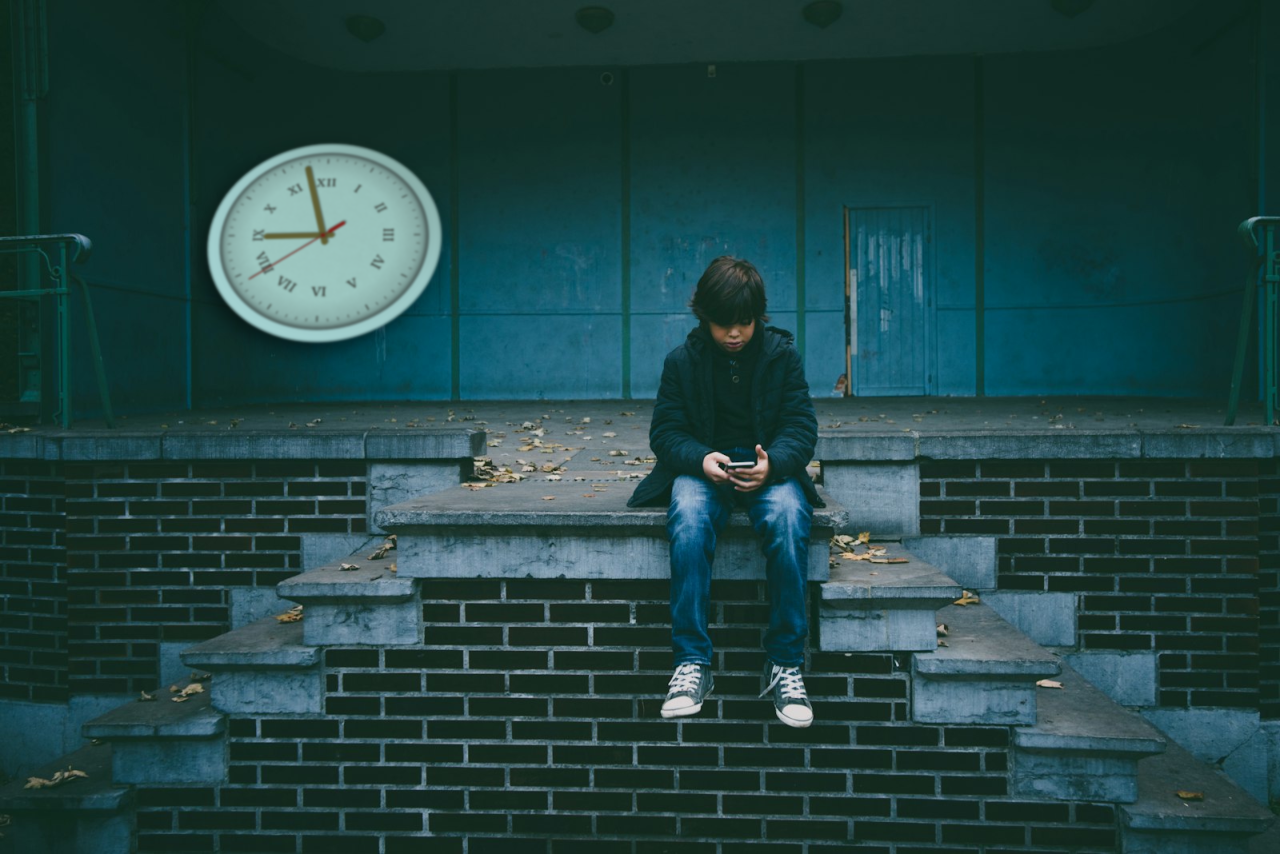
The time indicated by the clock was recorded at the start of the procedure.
8:57:39
